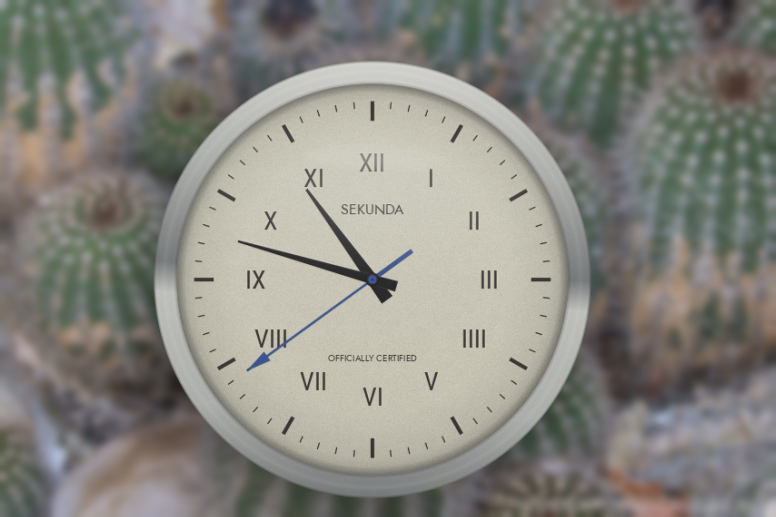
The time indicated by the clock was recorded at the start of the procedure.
10:47:39
